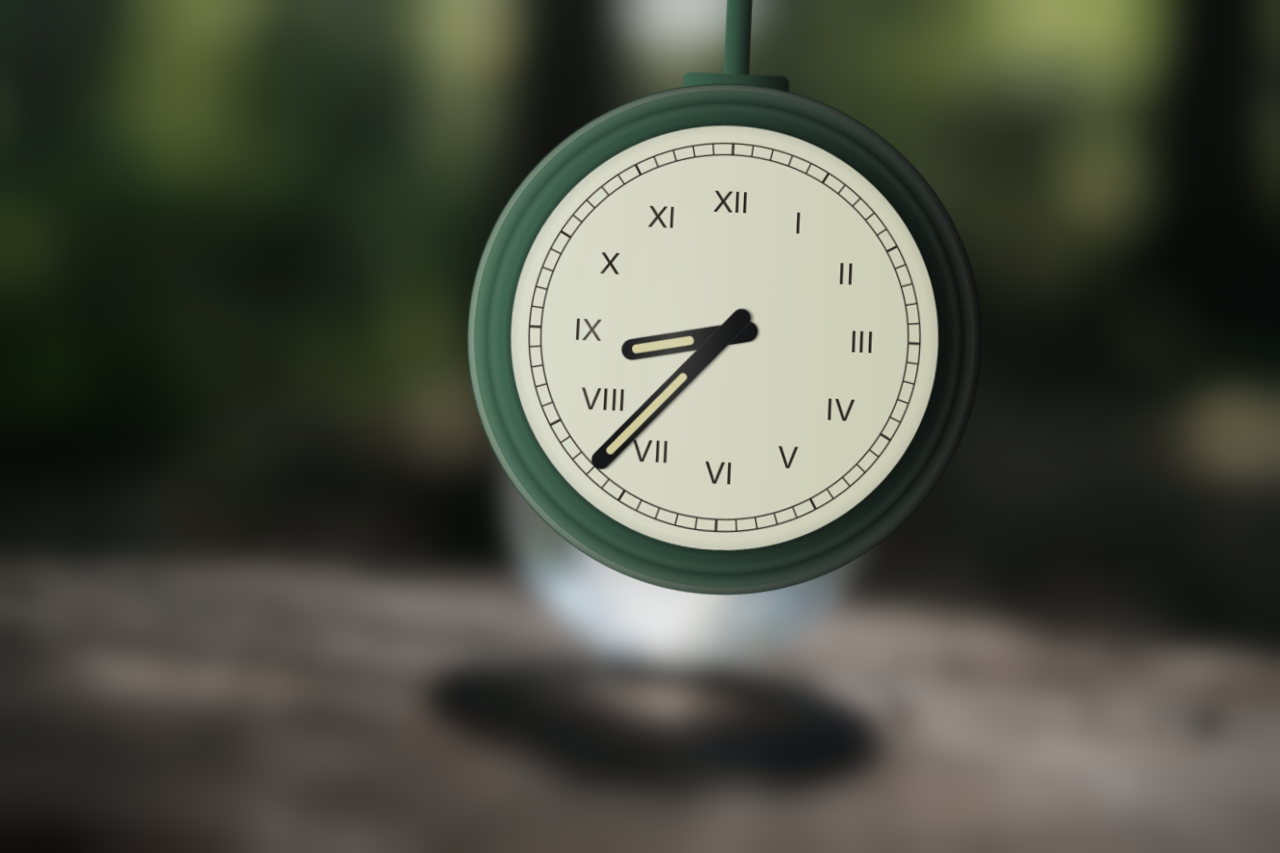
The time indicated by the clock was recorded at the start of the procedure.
8:37
